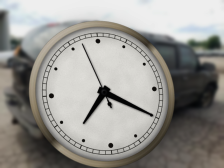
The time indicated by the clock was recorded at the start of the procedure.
7:19:57
